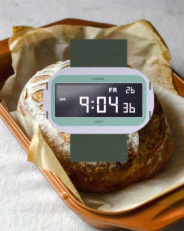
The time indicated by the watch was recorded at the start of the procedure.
9:04:36
